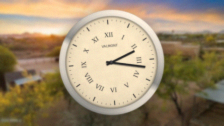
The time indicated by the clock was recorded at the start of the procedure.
2:17
